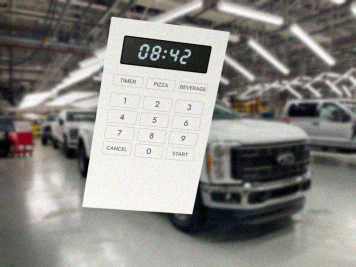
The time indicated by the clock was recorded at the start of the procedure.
8:42
